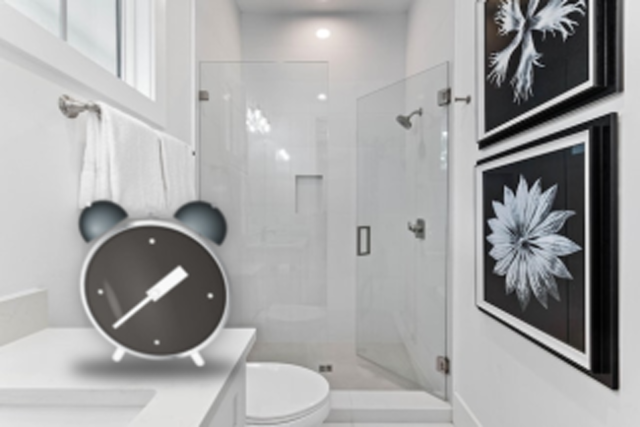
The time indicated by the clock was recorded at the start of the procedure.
1:38
